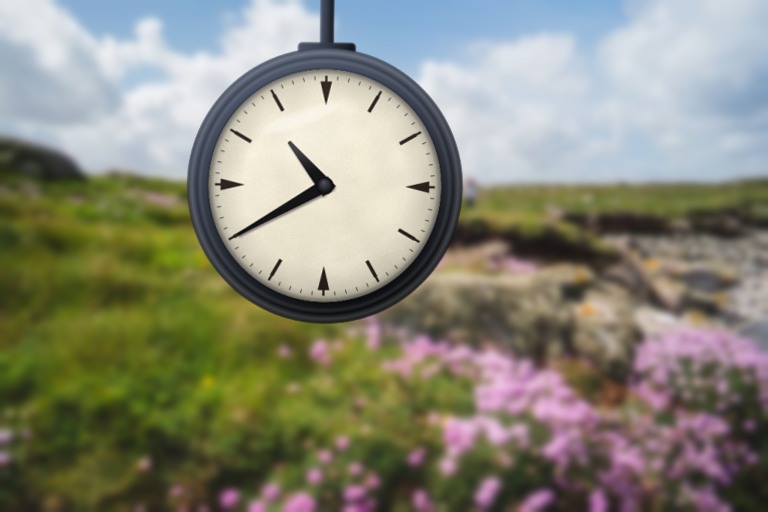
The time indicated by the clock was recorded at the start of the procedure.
10:40
